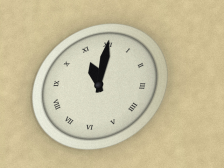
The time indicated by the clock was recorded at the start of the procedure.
11:00
